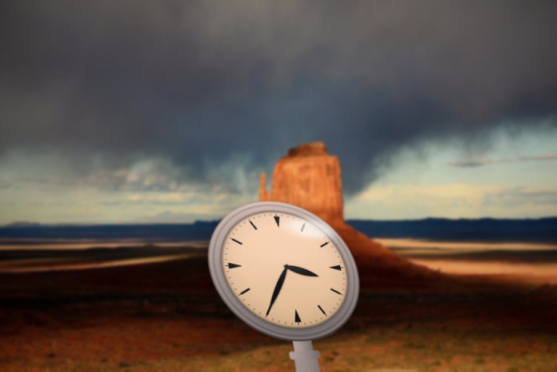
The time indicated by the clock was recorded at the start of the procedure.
3:35
